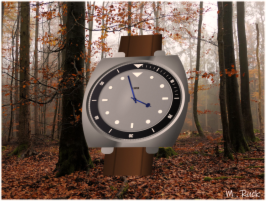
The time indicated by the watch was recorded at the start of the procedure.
3:57
